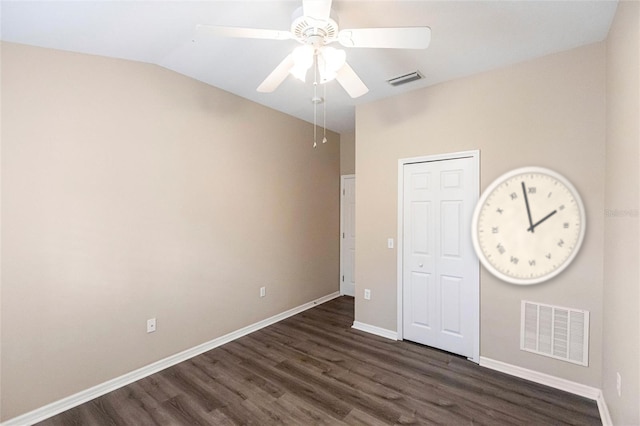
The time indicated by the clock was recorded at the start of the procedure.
1:58
